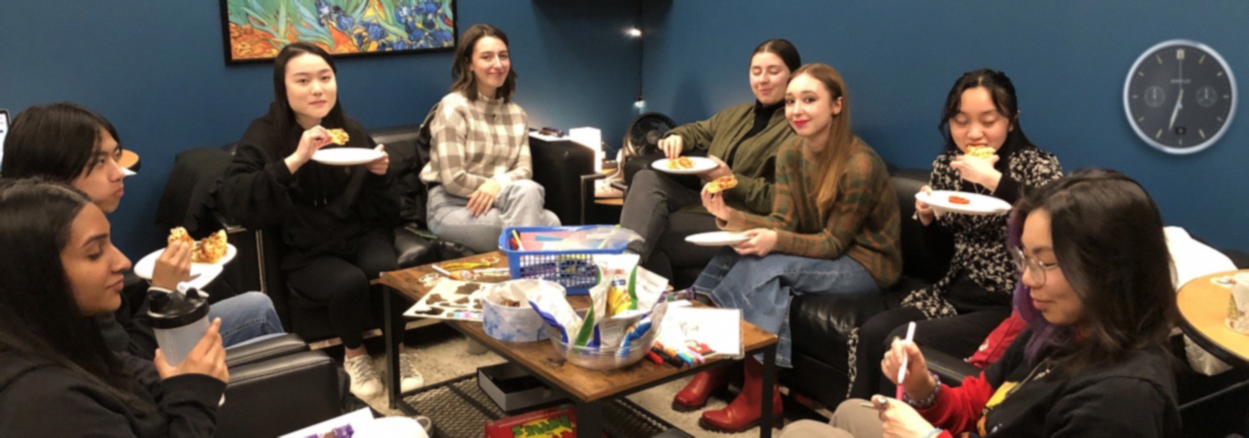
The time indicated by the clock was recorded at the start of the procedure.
6:33
